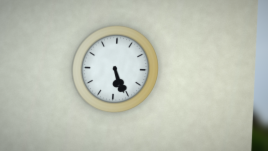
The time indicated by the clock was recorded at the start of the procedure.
5:26
